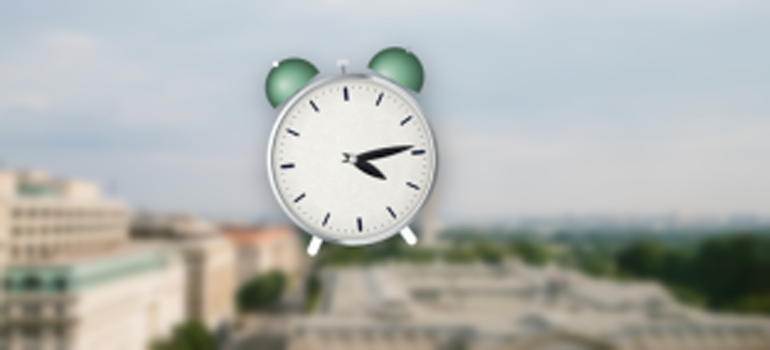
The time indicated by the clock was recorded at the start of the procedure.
4:14
